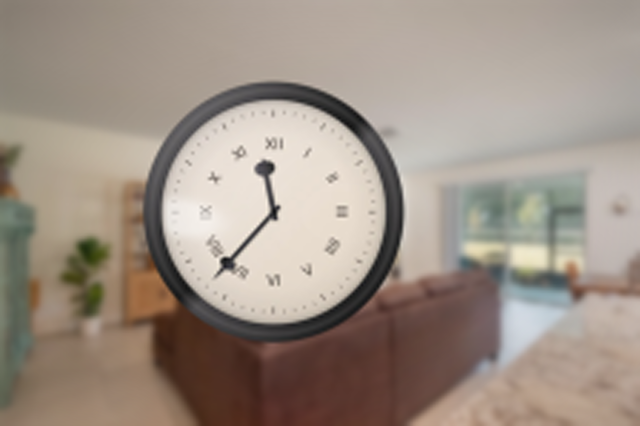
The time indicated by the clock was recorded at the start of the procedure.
11:37
